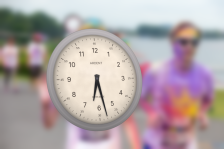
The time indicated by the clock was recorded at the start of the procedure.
6:28
